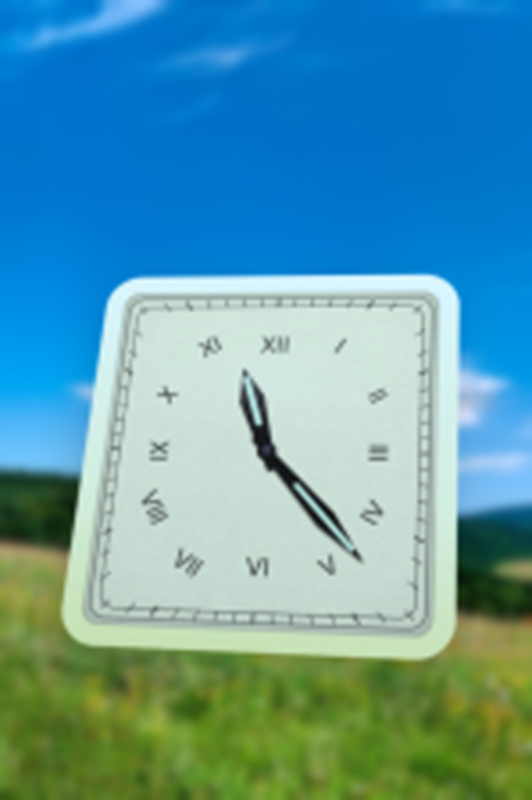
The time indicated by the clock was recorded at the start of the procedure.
11:23
